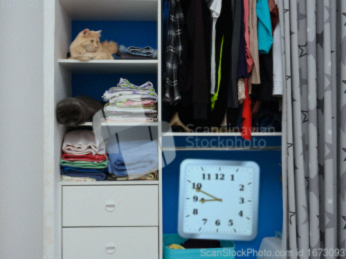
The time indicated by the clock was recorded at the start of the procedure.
8:49
